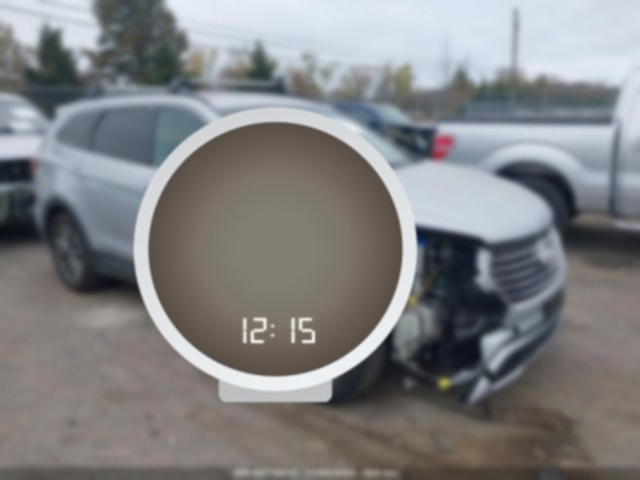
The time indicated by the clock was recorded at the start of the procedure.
12:15
